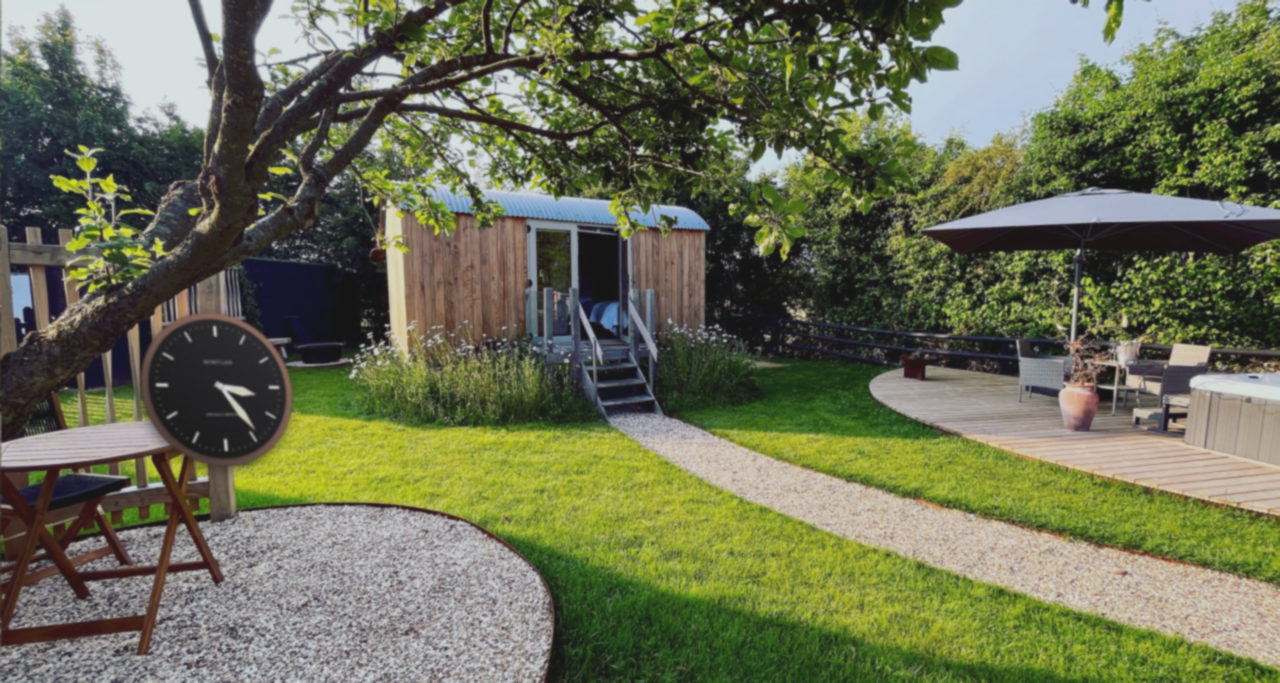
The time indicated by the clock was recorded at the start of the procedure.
3:24
